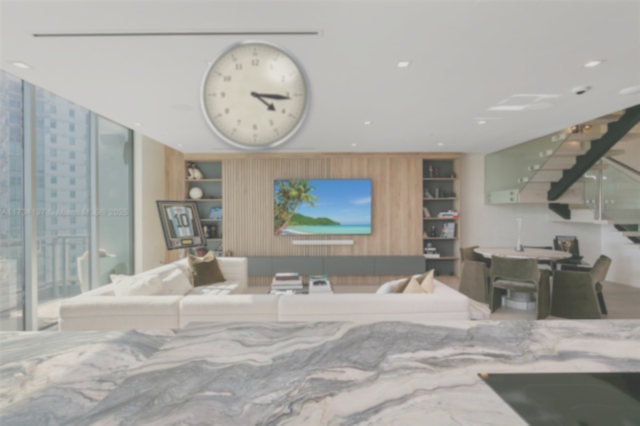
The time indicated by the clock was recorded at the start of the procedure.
4:16
